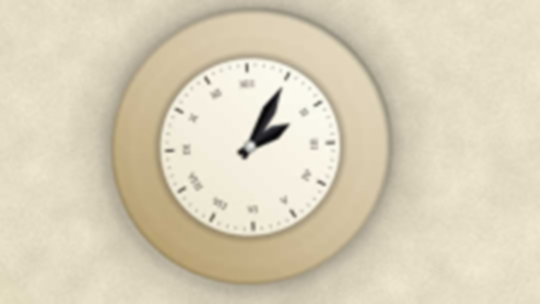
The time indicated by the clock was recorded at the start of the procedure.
2:05
